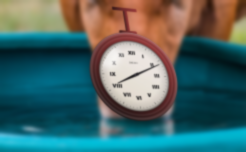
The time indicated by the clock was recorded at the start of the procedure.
8:11
